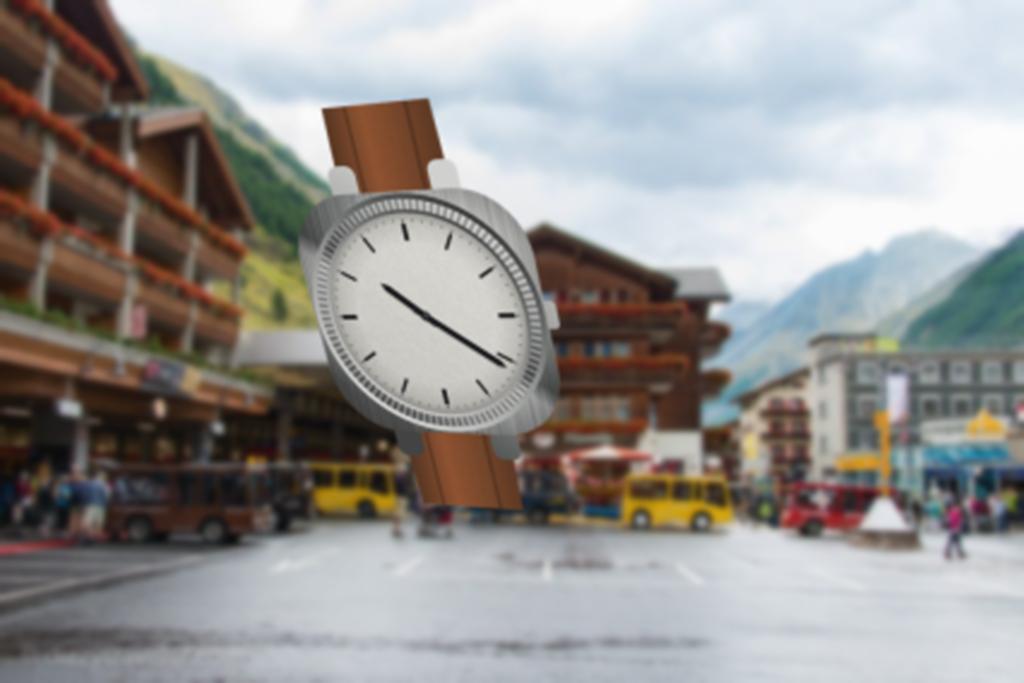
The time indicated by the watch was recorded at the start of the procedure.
10:21
